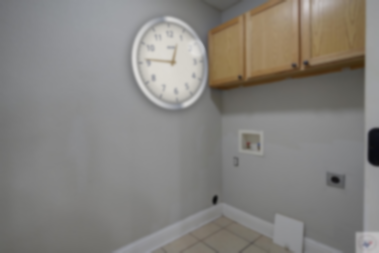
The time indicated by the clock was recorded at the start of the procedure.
12:46
